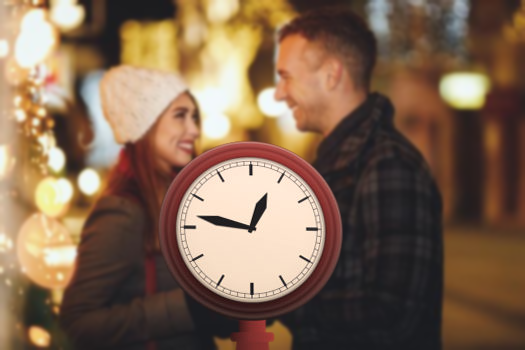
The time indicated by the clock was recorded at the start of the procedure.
12:47
